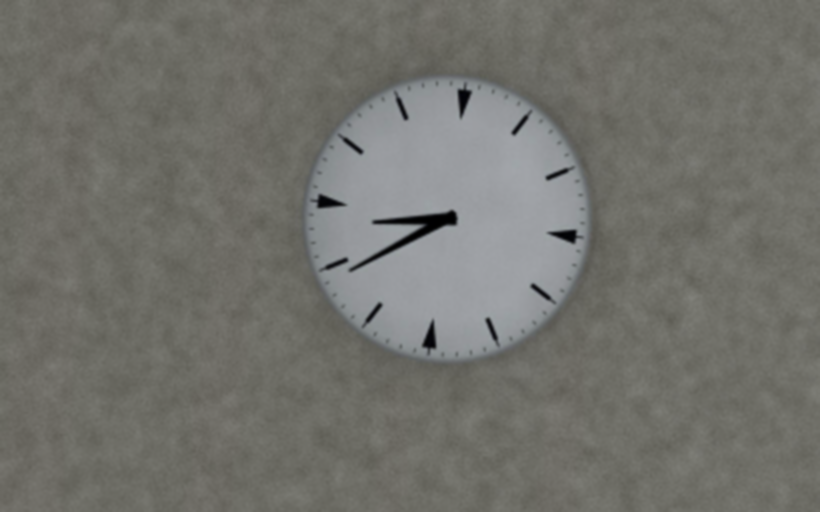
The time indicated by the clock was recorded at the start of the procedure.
8:39
